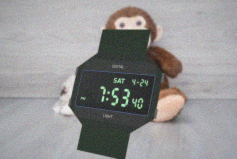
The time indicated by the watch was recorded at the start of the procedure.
7:53:40
